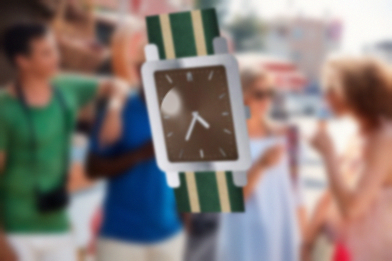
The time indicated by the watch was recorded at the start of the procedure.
4:35
